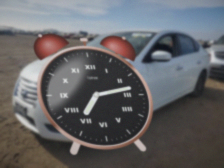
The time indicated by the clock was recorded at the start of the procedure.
7:13
